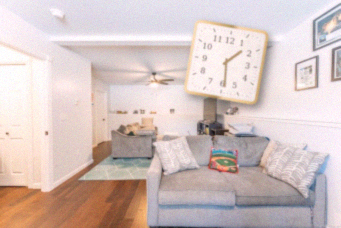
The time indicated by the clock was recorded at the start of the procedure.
1:29
